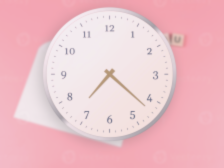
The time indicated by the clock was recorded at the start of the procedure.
7:22
